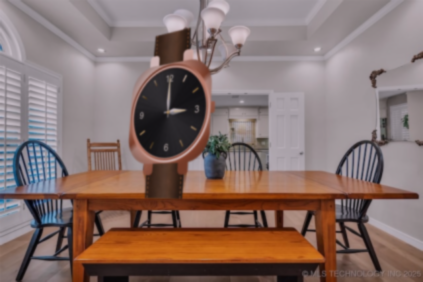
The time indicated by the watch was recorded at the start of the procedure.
3:00
